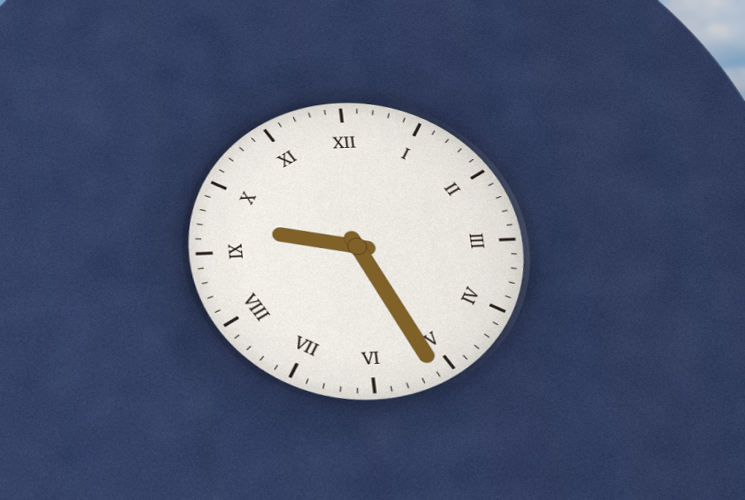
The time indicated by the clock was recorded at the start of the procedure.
9:26
